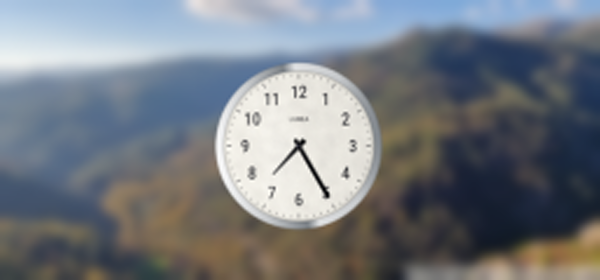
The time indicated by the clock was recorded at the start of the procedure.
7:25
